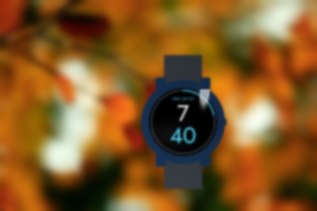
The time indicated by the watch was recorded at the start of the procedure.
7:40
